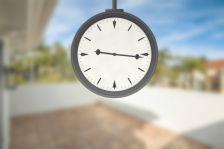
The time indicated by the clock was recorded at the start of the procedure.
9:16
